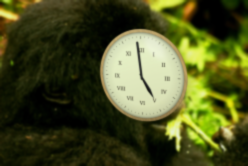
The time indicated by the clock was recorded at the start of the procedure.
4:59
